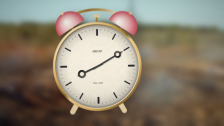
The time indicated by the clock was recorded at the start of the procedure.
8:10
